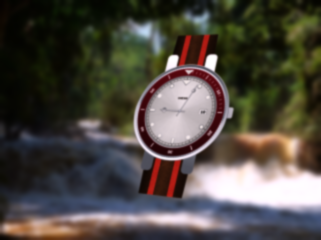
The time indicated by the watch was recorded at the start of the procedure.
9:04
